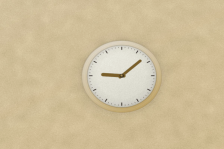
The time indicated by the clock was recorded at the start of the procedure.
9:08
